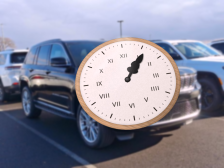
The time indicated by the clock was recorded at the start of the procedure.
1:06
